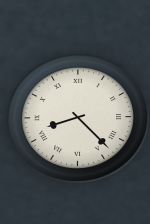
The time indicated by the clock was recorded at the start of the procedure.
8:23
